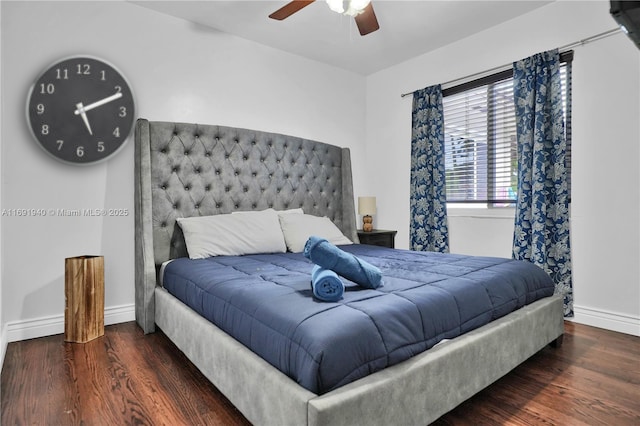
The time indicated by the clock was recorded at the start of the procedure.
5:11
